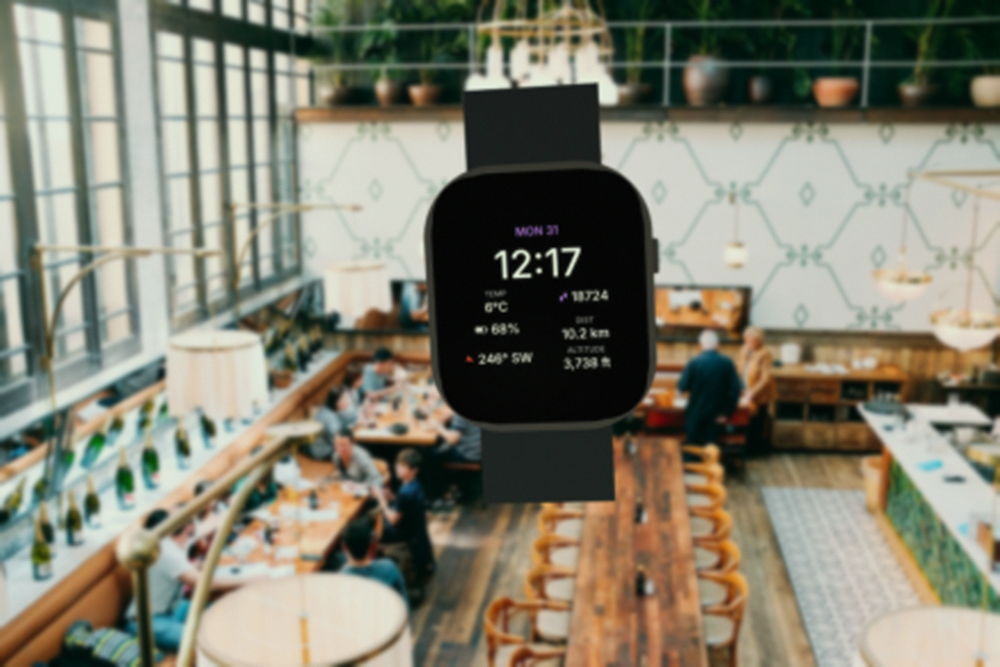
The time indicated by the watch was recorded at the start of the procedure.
12:17
